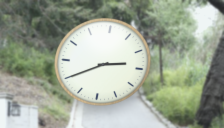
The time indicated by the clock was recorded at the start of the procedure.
2:40
